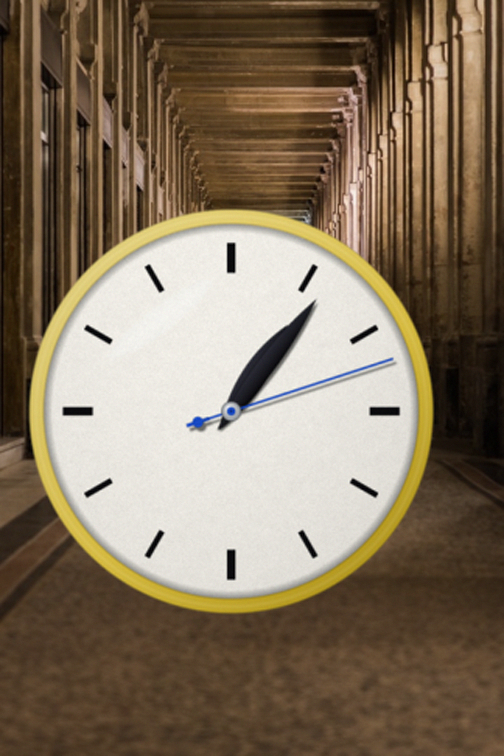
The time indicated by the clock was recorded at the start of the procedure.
1:06:12
